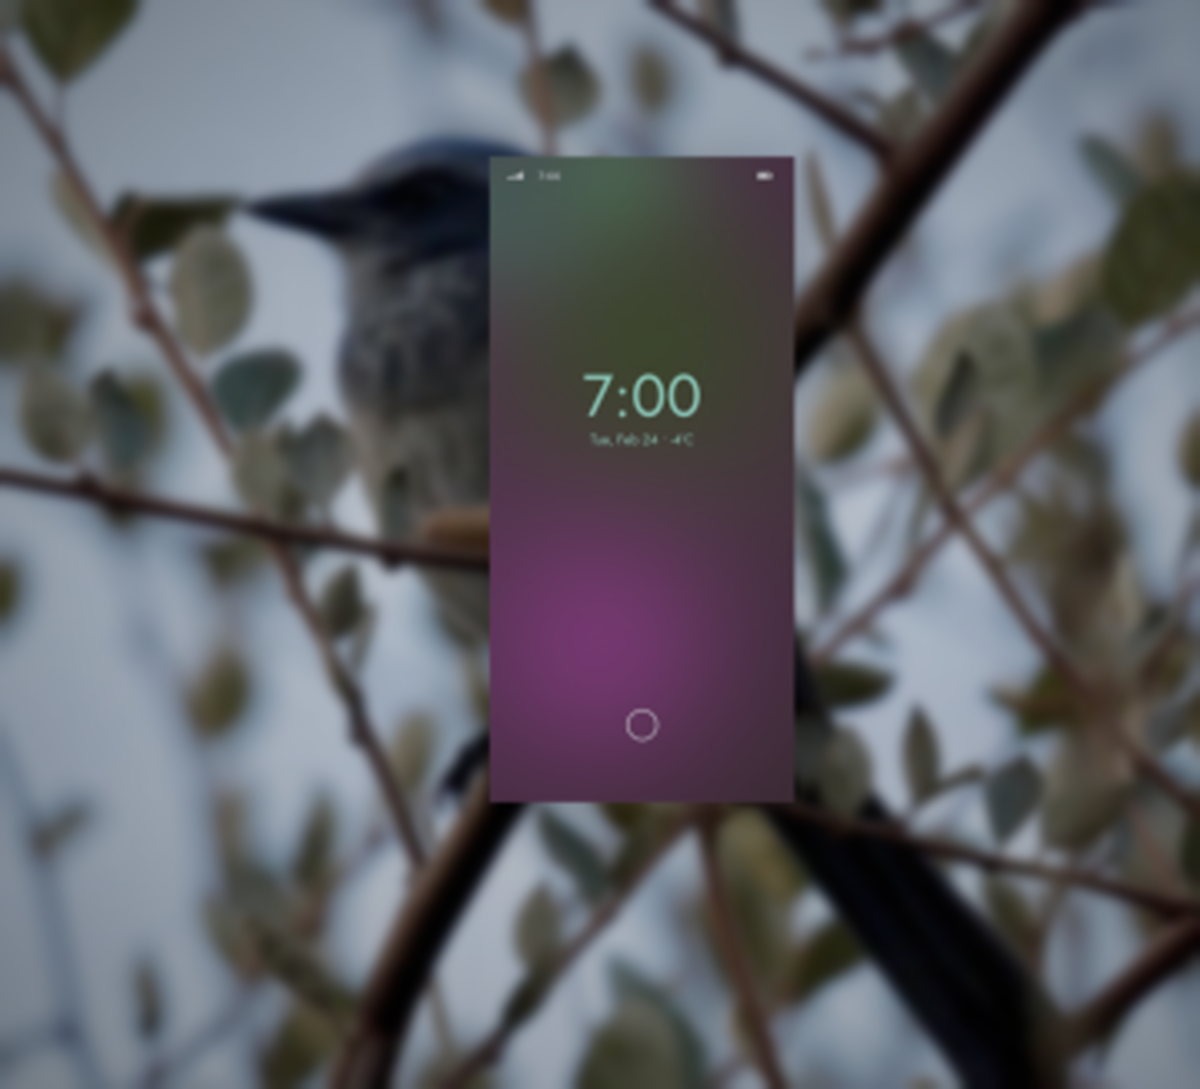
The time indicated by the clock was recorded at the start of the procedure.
7:00
